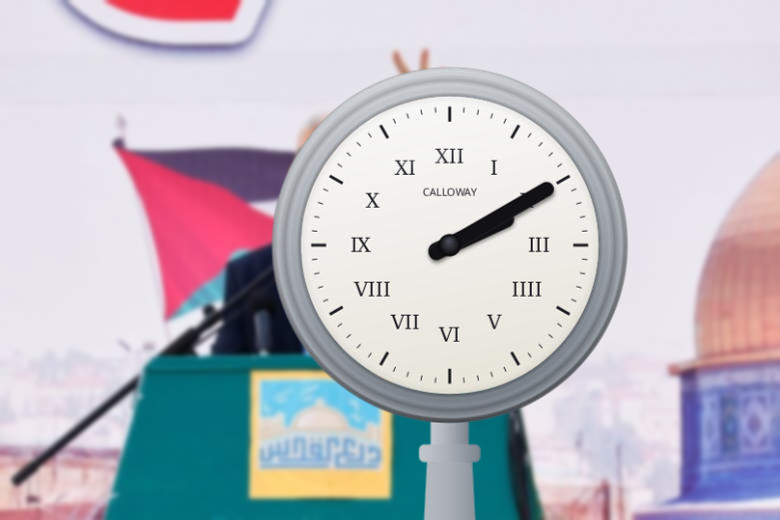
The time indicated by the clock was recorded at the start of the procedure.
2:10
